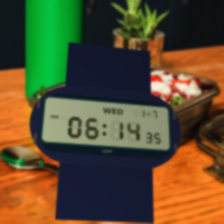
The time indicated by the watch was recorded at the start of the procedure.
6:14:35
